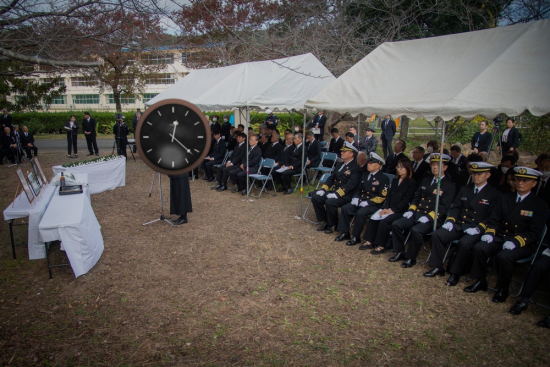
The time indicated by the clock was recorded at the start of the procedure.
12:22
